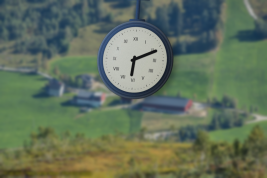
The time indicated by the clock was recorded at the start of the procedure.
6:11
